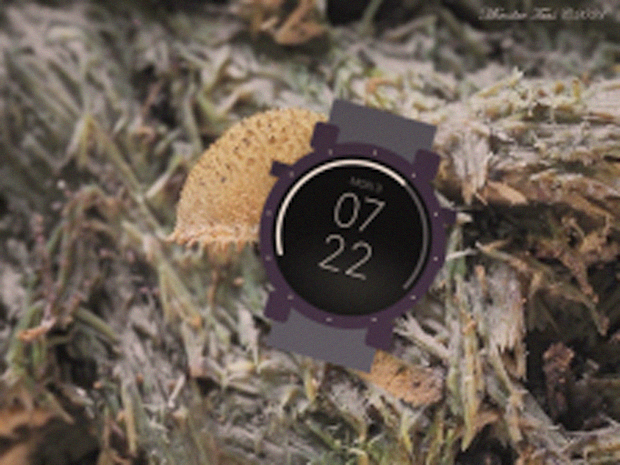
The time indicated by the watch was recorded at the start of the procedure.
7:22
